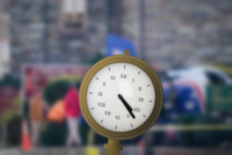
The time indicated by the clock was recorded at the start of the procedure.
4:23
